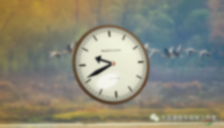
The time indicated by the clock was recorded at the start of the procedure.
9:41
